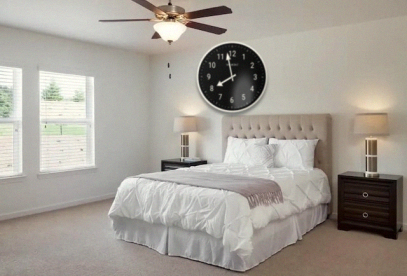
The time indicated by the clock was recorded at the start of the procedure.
7:58
